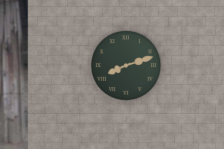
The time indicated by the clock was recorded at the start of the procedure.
8:12
